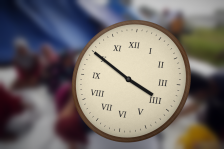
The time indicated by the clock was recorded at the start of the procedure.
3:50
